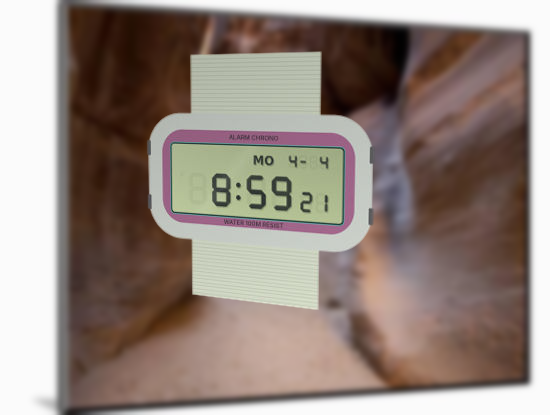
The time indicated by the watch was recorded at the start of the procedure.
8:59:21
